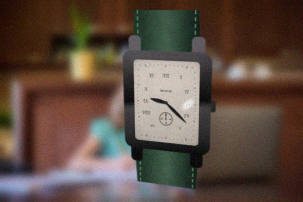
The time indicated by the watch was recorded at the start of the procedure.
9:22
